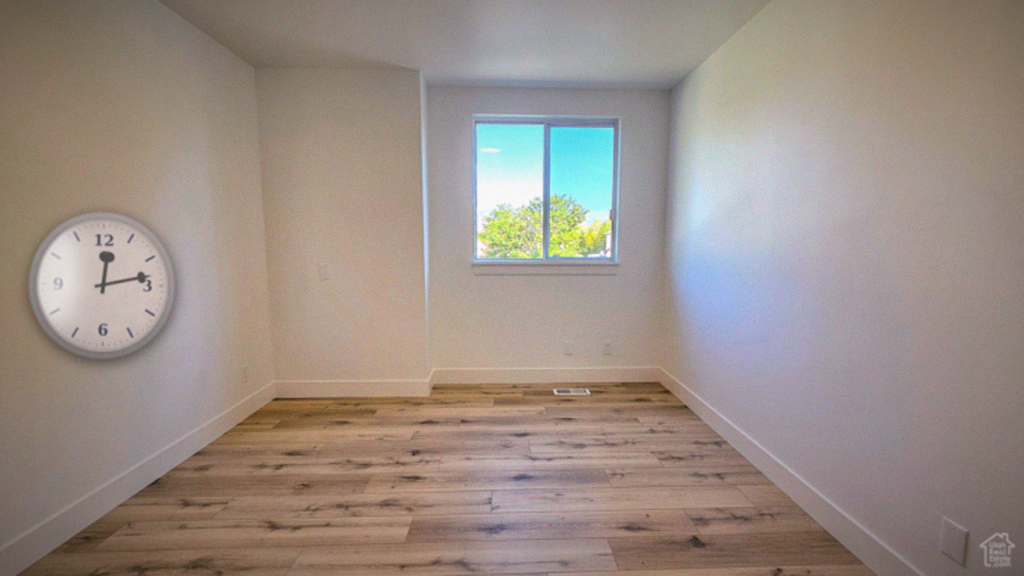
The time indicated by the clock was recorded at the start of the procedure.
12:13
